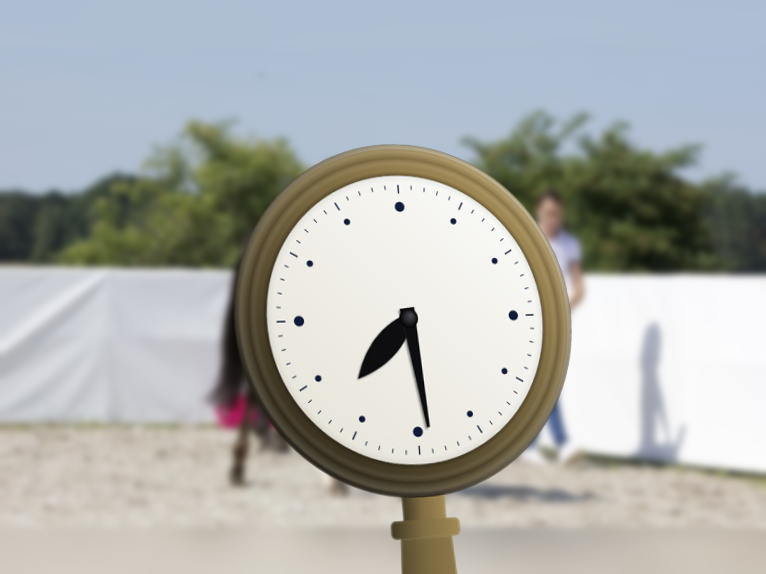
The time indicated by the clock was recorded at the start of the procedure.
7:29
